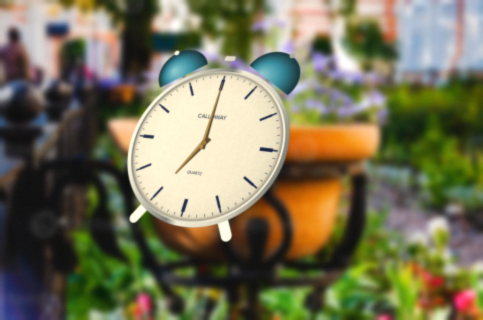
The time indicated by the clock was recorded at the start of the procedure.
7:00
